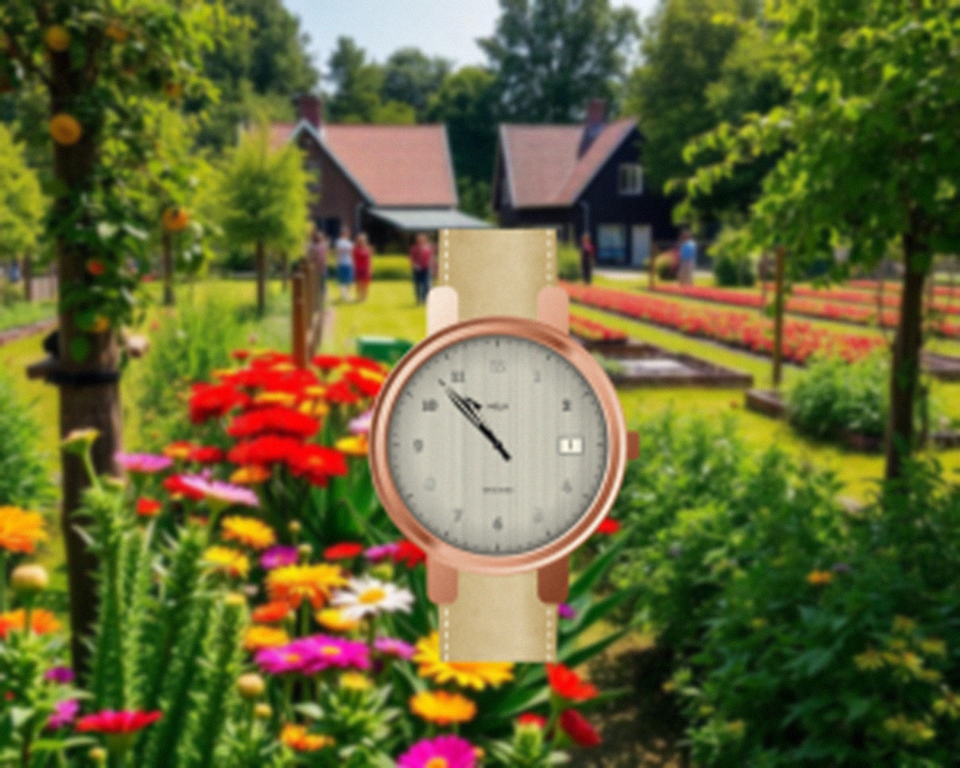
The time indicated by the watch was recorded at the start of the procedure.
10:53
